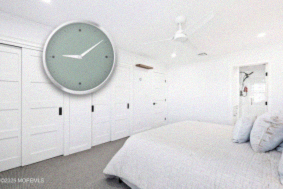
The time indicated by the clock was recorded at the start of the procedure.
9:09
